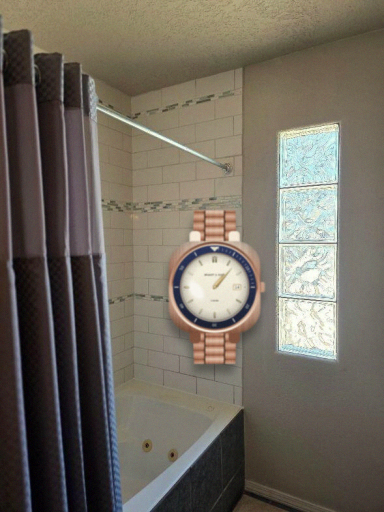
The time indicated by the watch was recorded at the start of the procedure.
1:07
